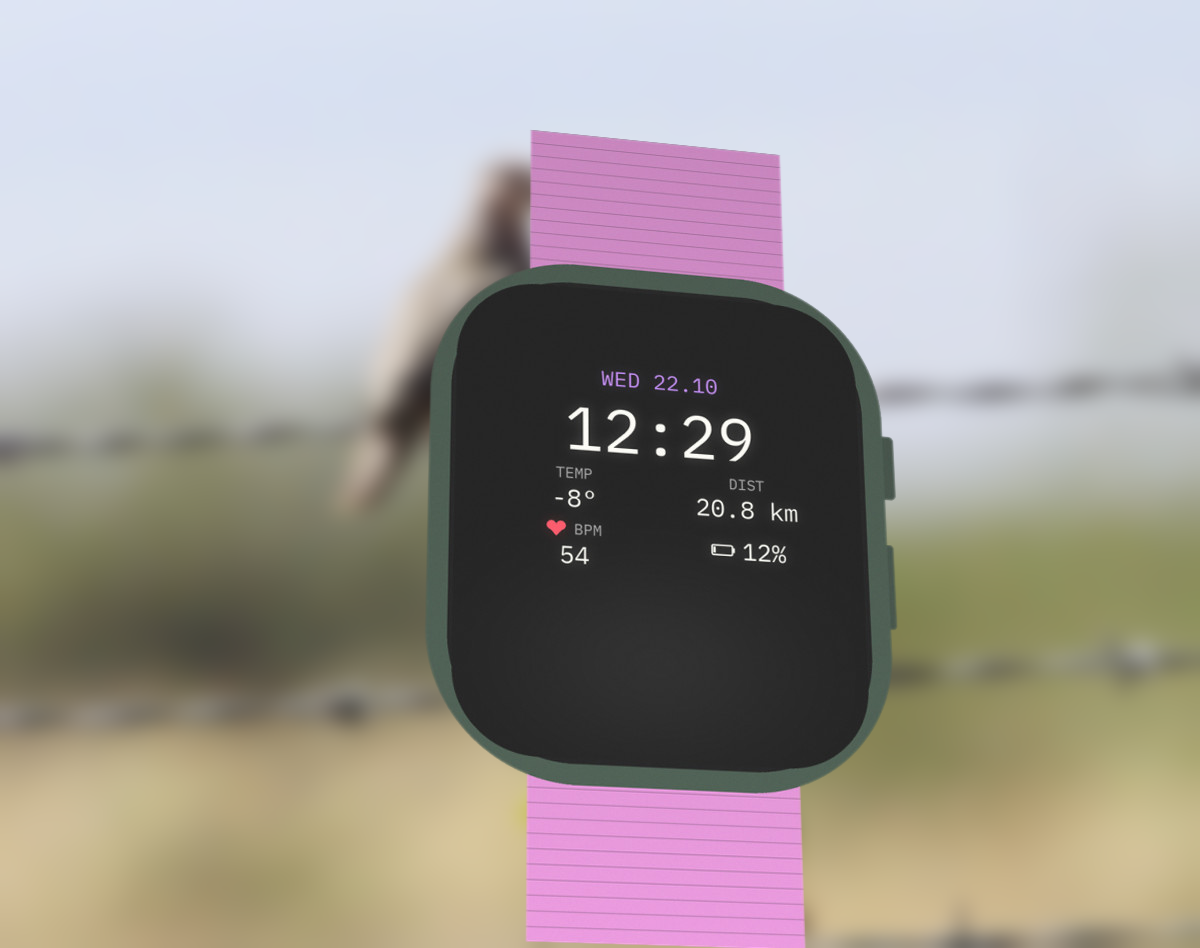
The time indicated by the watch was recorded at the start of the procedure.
12:29
